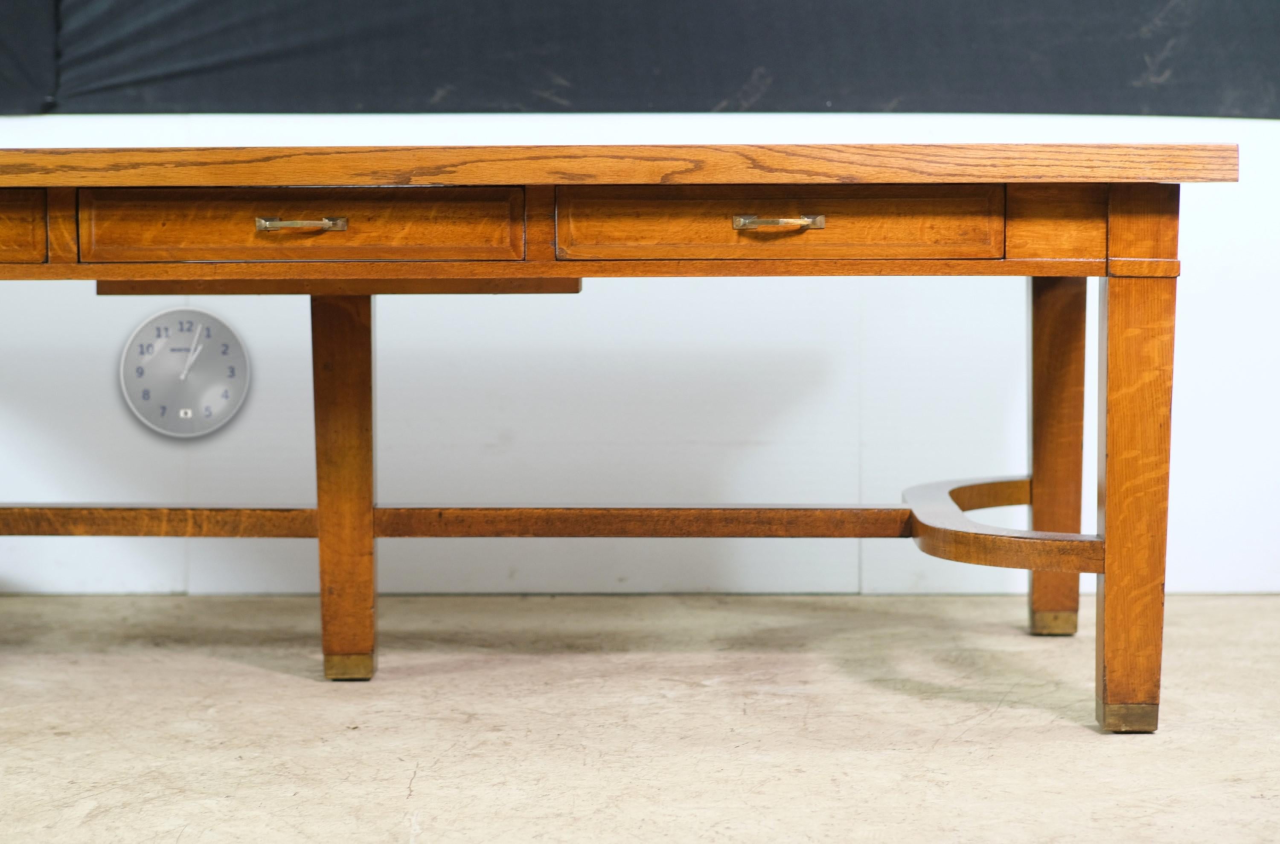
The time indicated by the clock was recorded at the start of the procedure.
1:03
